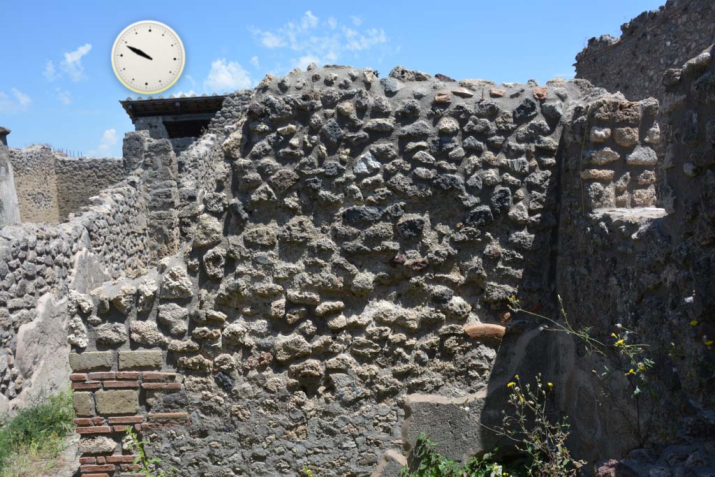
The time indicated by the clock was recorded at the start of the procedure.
9:49
